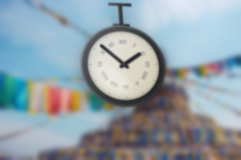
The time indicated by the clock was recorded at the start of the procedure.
1:52
